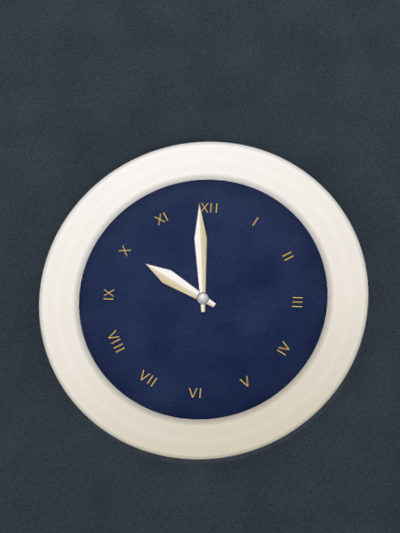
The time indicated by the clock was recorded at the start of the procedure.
9:59
